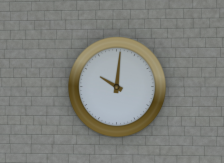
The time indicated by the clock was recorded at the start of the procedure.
10:01
